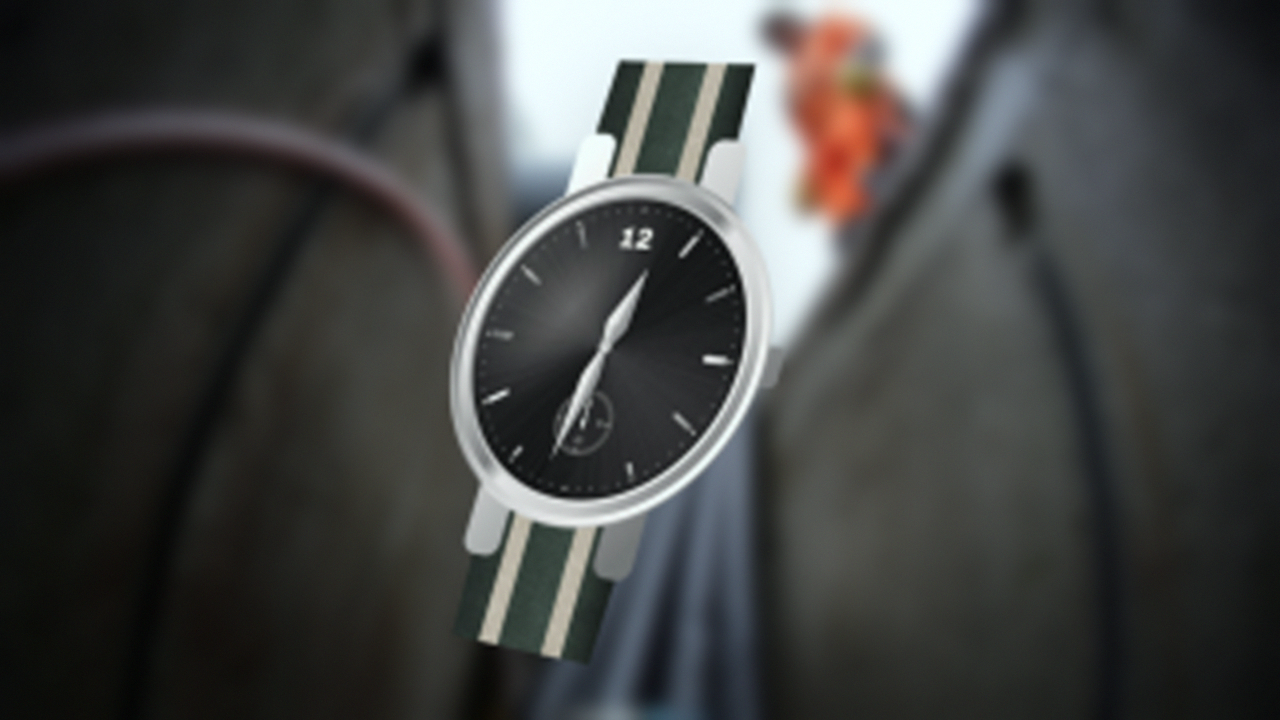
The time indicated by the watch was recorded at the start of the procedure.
12:32
